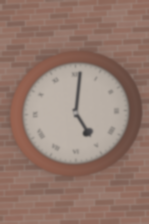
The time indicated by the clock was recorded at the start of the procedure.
5:01
